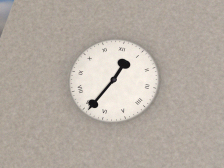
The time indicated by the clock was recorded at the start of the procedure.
12:34
